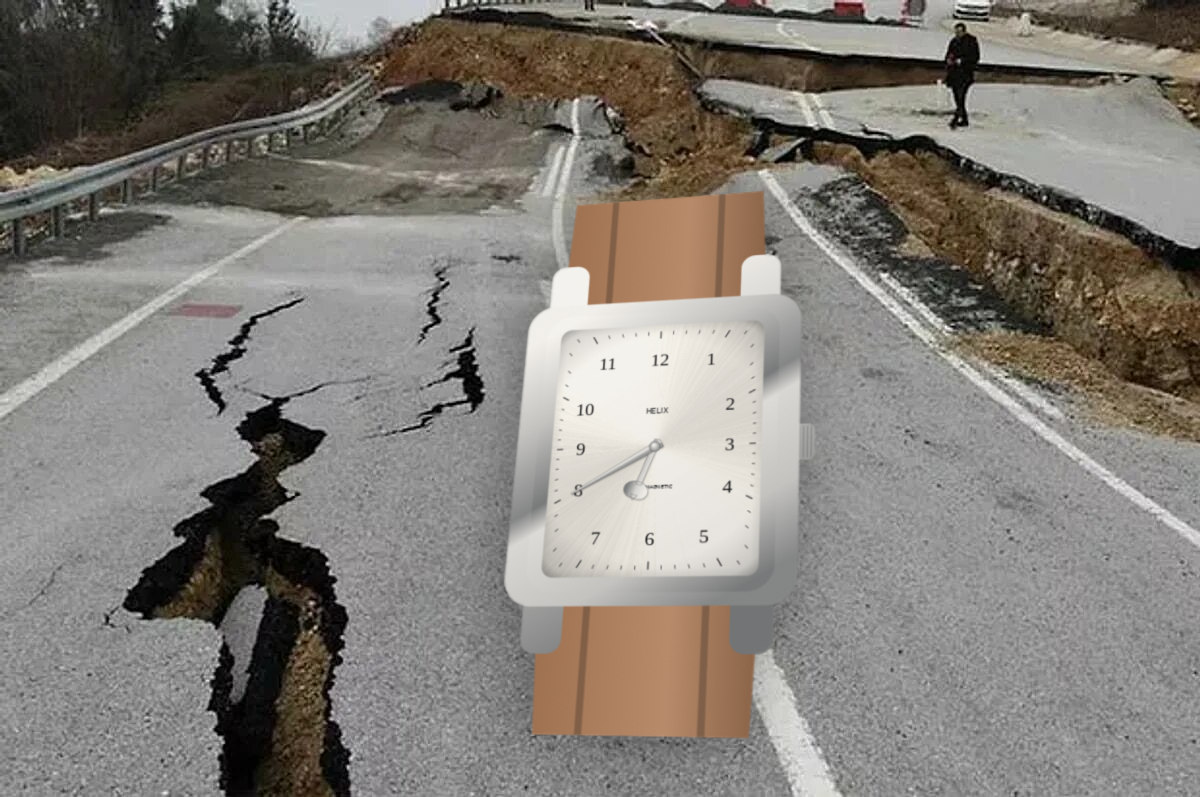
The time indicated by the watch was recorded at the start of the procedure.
6:40
